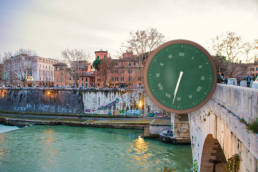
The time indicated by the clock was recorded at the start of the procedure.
6:32
